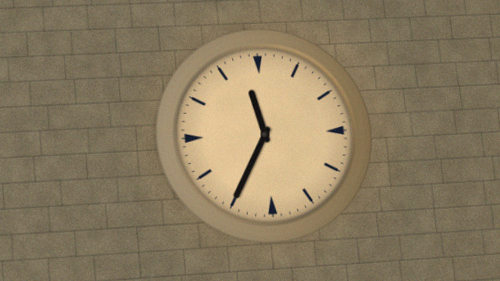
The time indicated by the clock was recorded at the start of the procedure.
11:35
